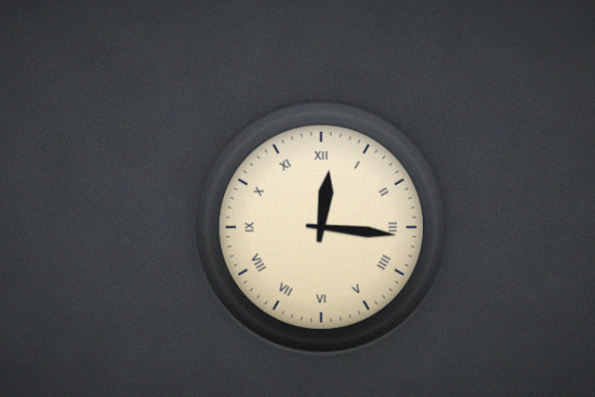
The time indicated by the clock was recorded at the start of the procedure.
12:16
